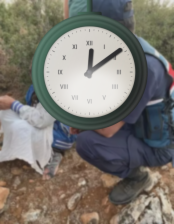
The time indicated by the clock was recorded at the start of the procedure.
12:09
